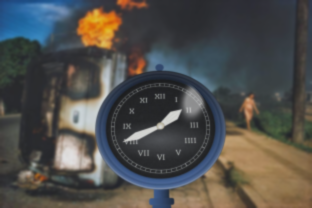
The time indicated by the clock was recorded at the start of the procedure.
1:41
